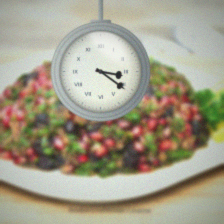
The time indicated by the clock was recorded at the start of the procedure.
3:21
